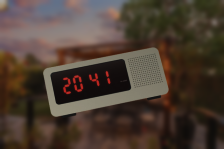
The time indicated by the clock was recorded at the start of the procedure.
20:41
